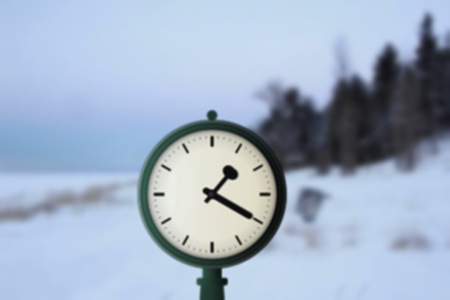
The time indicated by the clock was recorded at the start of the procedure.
1:20
